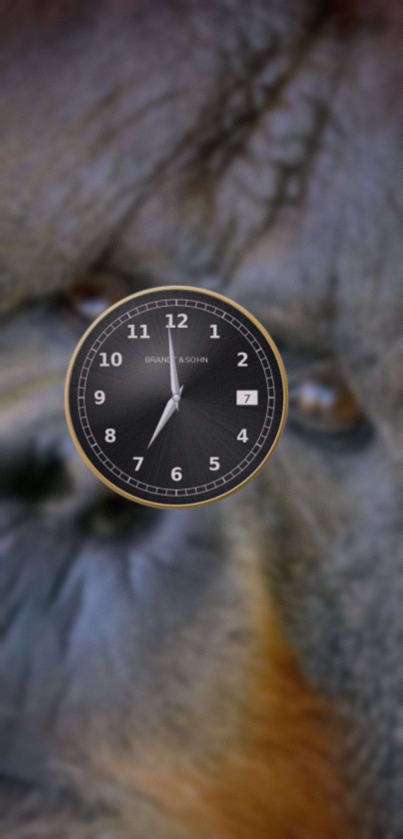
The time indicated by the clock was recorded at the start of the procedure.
6:59
